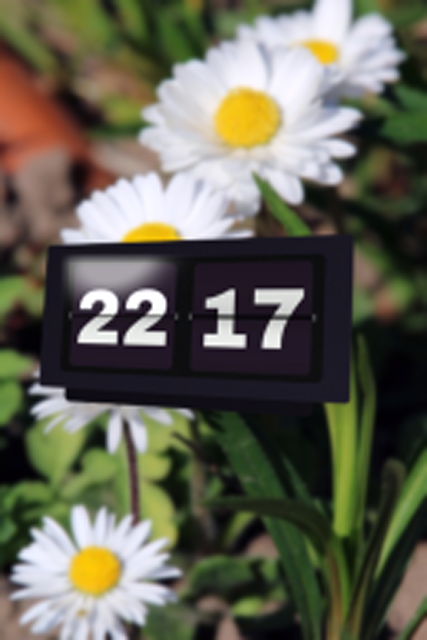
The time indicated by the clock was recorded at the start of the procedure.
22:17
